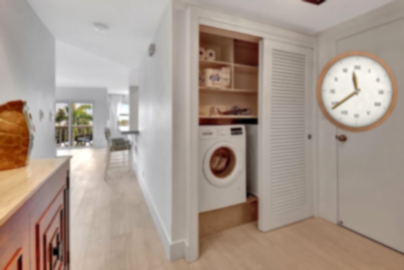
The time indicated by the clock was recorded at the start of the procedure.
11:39
